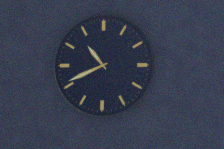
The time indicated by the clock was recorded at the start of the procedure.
10:41
